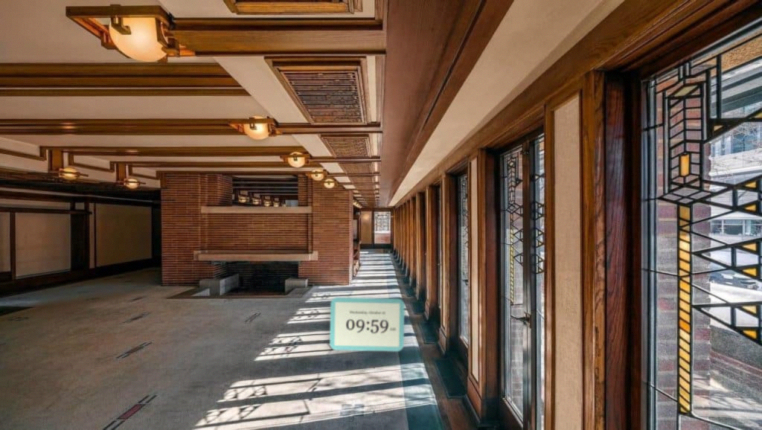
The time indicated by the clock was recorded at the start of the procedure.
9:59
